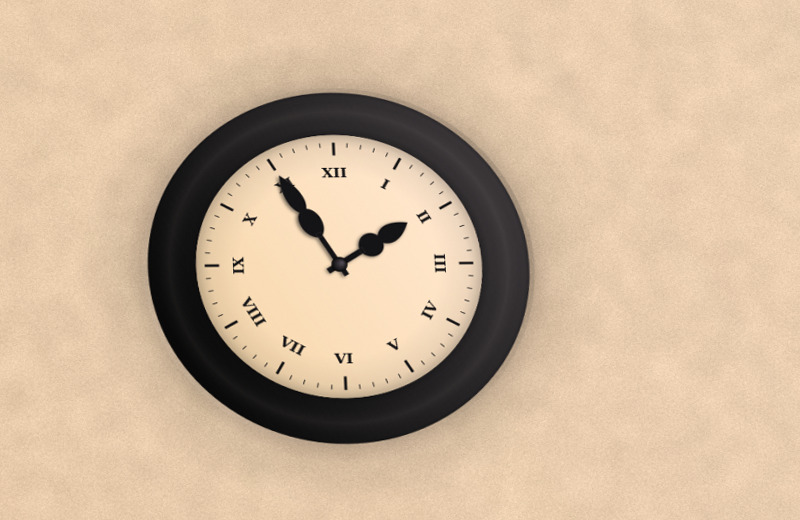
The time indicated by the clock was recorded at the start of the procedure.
1:55
